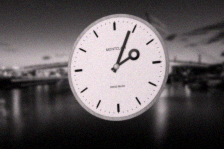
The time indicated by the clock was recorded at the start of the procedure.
2:04
